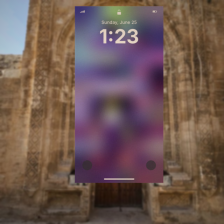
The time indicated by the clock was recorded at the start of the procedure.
1:23
